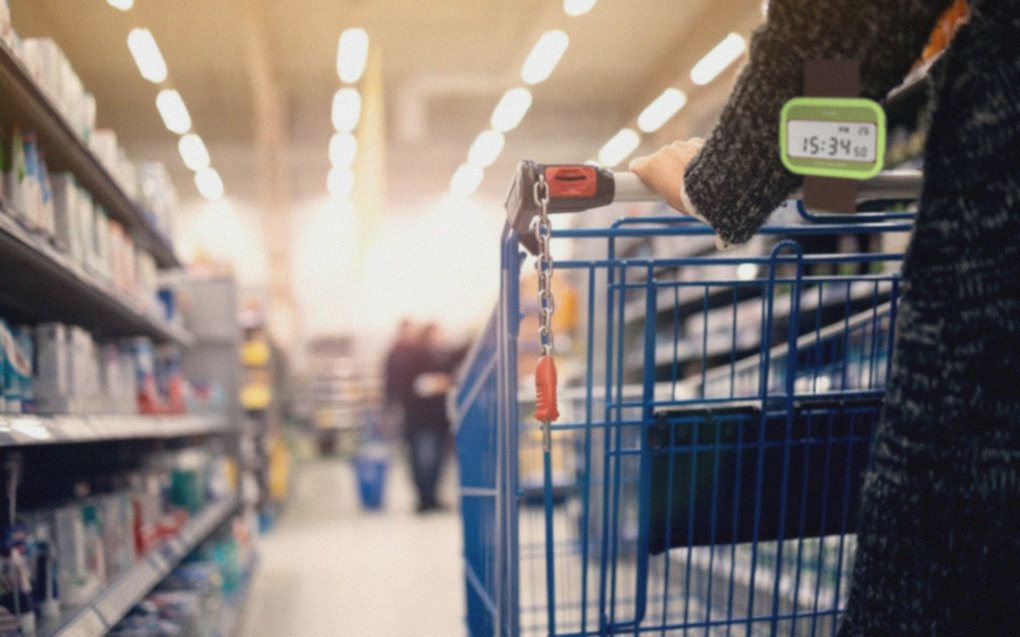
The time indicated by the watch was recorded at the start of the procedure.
15:34
